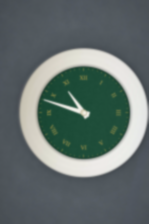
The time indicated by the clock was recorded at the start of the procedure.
10:48
